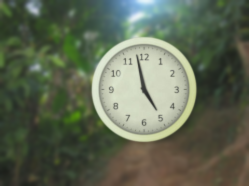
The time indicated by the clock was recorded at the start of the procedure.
4:58
